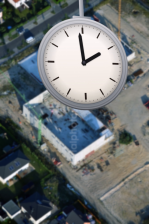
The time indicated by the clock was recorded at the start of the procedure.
1:59
